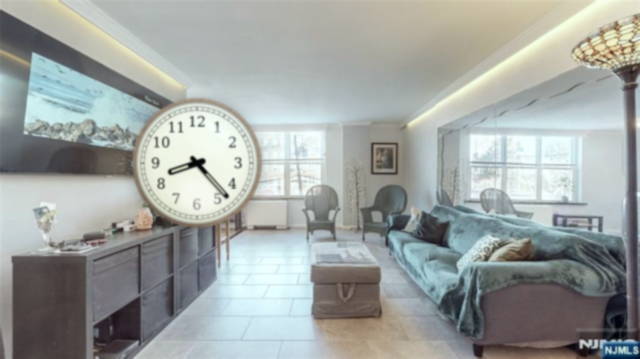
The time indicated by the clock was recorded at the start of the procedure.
8:23
